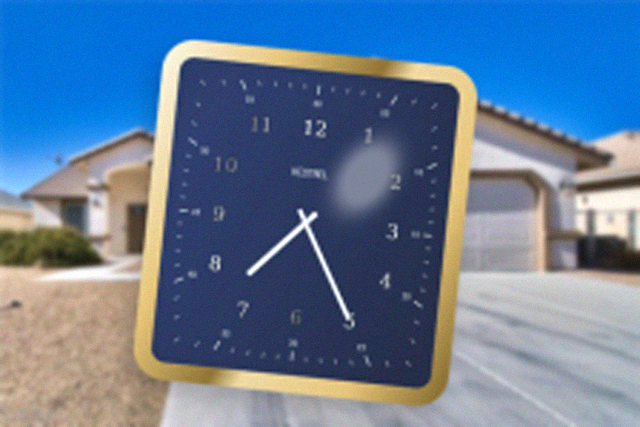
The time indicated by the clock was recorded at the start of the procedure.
7:25
